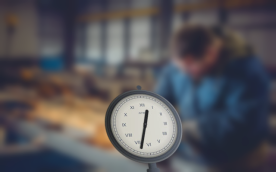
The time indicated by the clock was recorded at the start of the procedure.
12:33
